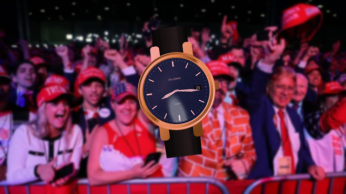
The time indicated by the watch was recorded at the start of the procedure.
8:16
